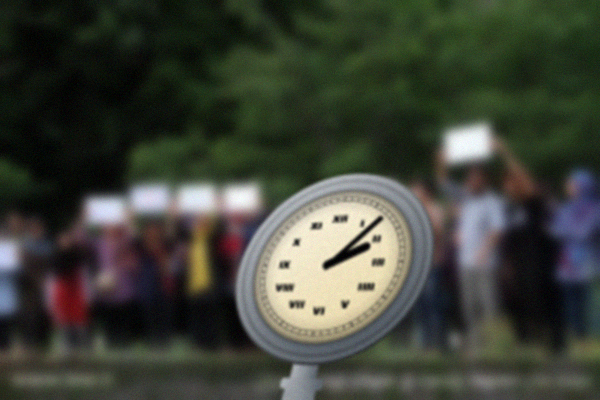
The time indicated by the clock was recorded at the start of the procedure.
2:07
